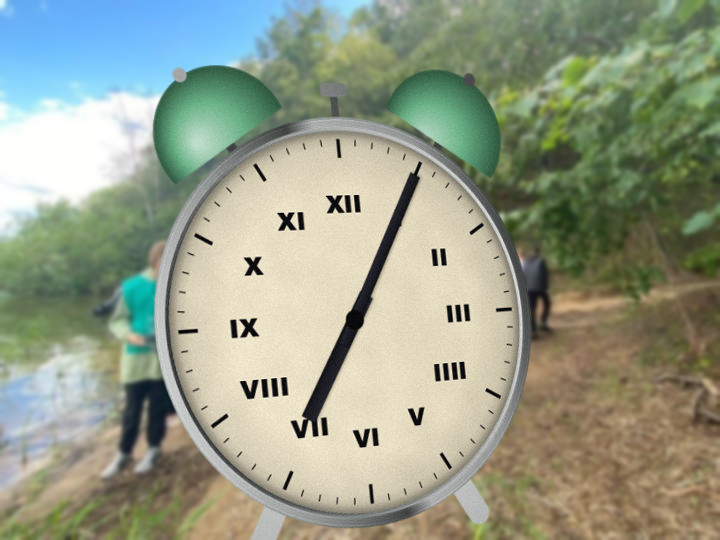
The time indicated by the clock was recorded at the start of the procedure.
7:05
